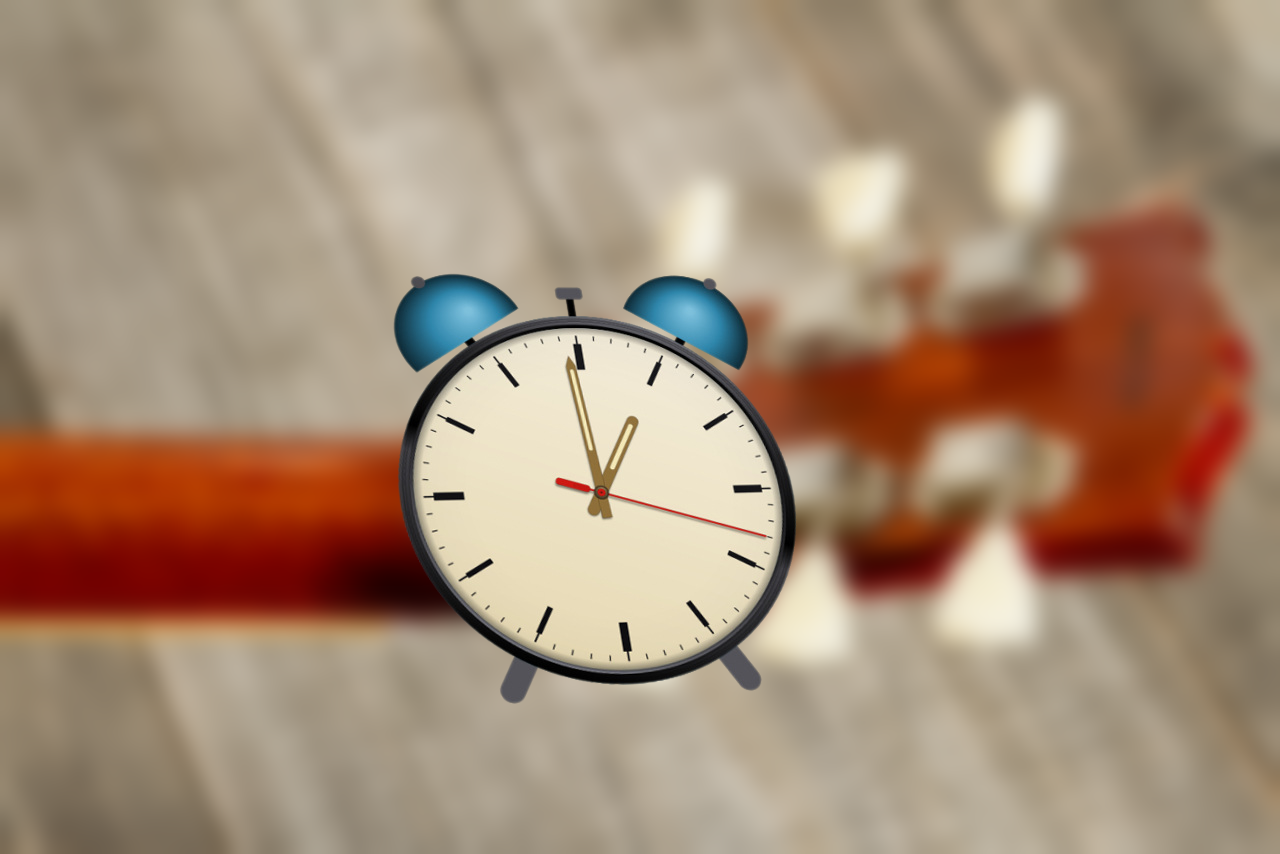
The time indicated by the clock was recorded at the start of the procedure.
12:59:18
